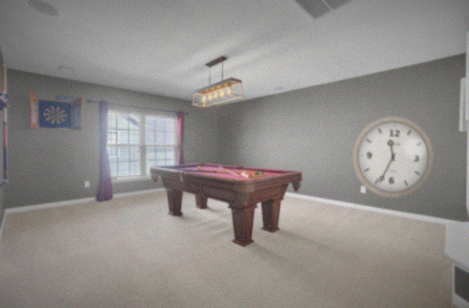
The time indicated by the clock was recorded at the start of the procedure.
11:34
